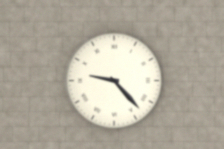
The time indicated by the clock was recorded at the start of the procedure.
9:23
